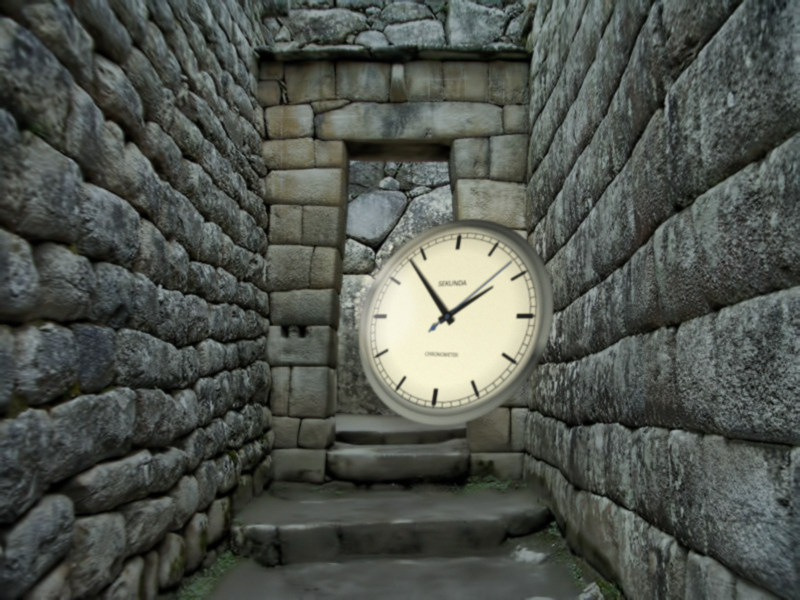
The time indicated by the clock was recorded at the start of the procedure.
1:53:08
